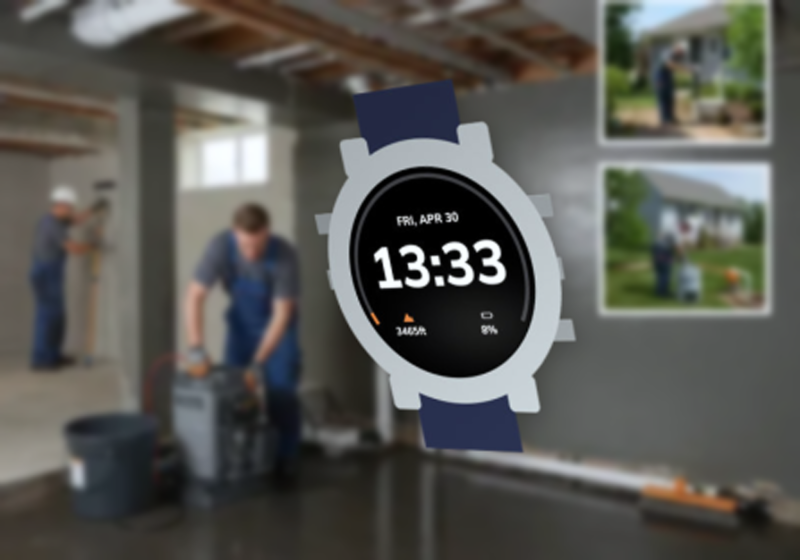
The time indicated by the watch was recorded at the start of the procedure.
13:33
